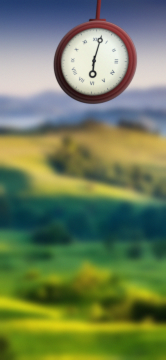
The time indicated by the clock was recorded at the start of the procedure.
6:02
